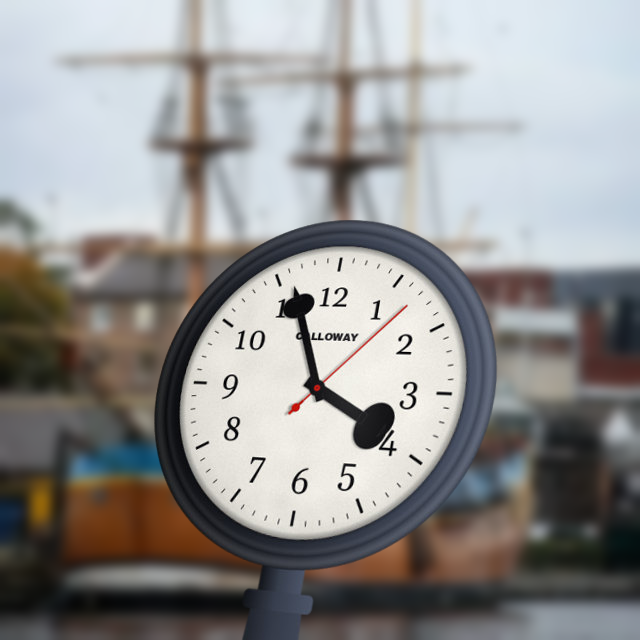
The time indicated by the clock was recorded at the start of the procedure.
3:56:07
